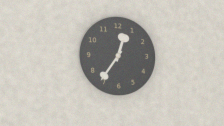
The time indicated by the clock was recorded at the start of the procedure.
12:36
